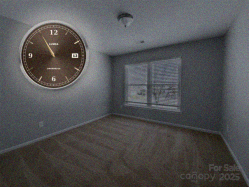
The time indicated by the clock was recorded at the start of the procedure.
10:55
